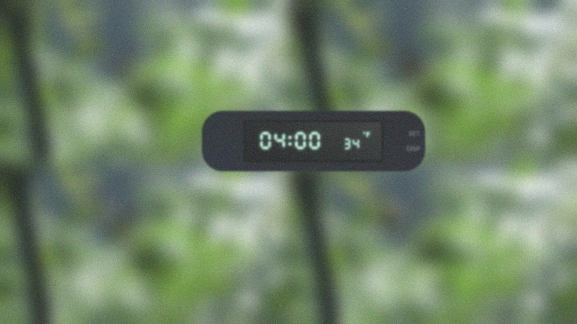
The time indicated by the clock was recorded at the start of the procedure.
4:00
